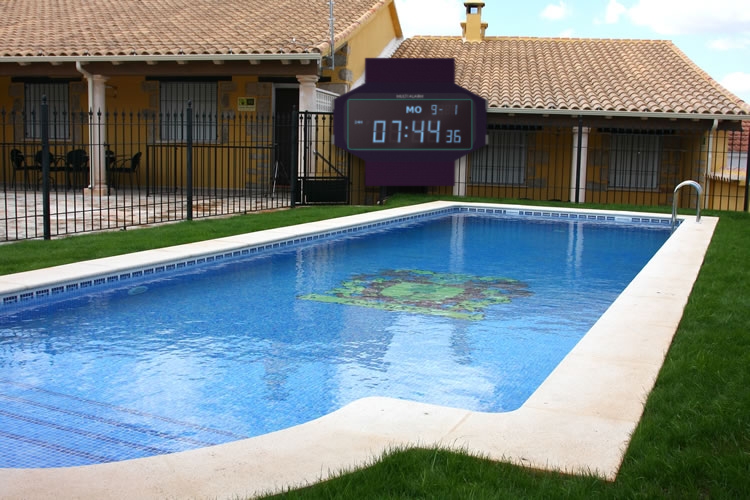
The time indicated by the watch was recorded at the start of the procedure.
7:44:36
